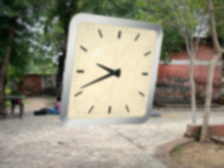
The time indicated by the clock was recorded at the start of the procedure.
9:41
